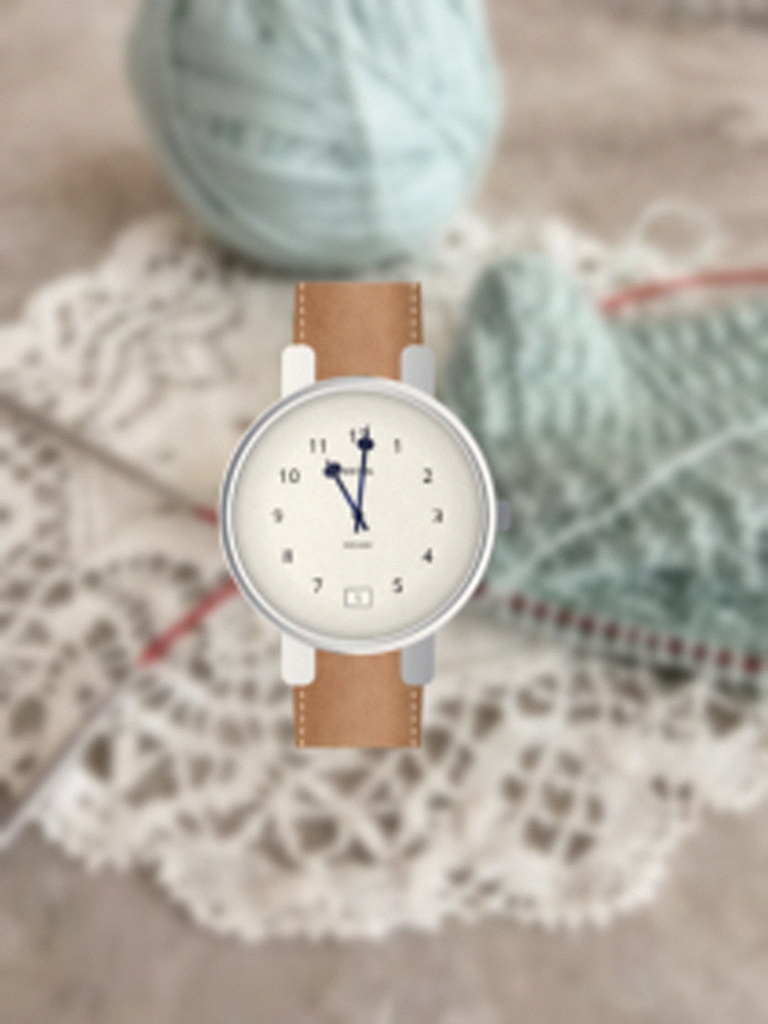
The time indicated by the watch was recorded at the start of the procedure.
11:01
